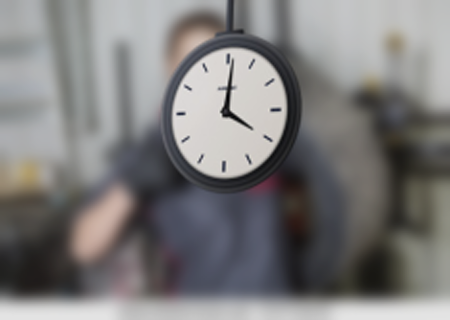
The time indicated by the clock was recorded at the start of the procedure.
4:01
